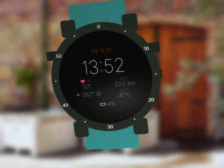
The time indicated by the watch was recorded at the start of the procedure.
13:52
